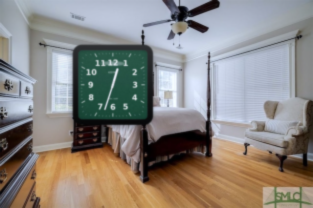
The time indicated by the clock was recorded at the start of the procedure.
12:33
